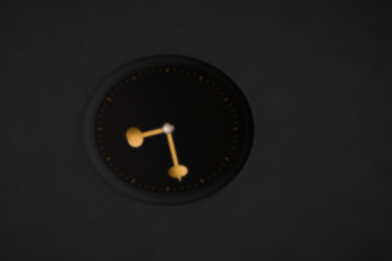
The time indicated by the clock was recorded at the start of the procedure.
8:28
